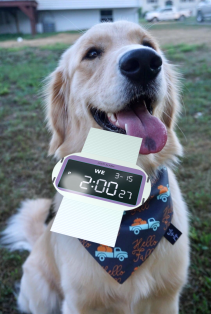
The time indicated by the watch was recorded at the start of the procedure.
2:00:27
